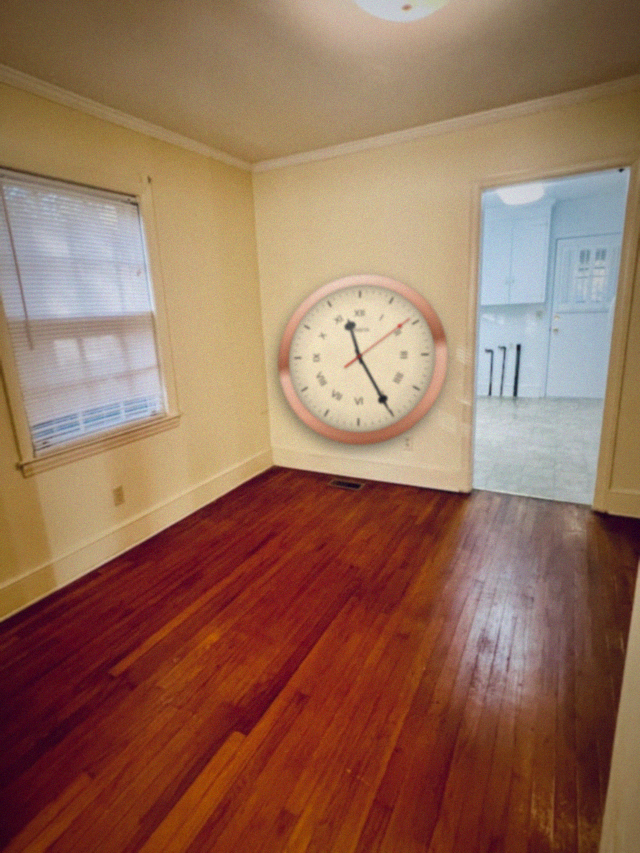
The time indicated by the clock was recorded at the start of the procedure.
11:25:09
